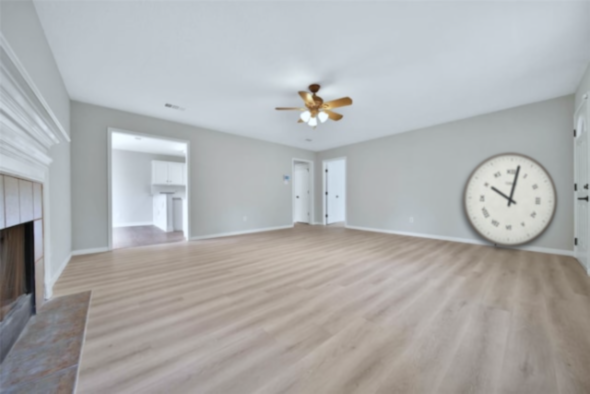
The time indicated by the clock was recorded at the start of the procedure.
10:02
